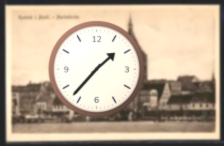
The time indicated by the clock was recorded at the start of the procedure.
1:37
